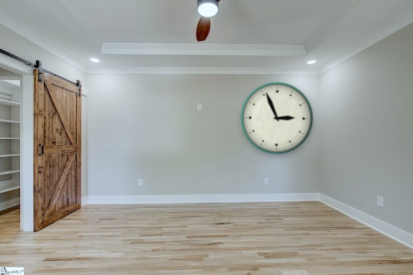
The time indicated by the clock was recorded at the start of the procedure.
2:56
